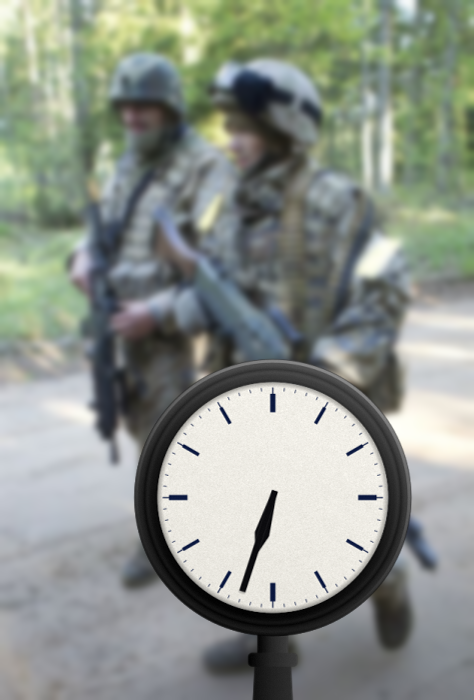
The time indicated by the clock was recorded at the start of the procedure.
6:33
